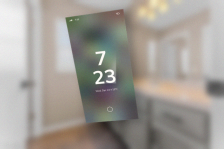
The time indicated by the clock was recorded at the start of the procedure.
7:23
